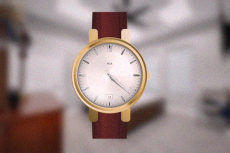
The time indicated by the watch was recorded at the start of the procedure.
4:22
